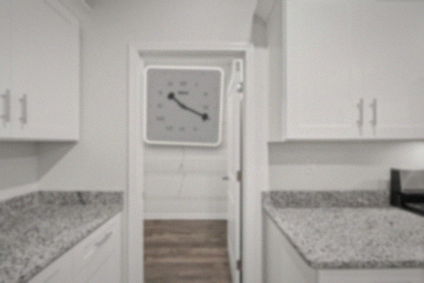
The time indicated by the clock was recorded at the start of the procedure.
10:19
